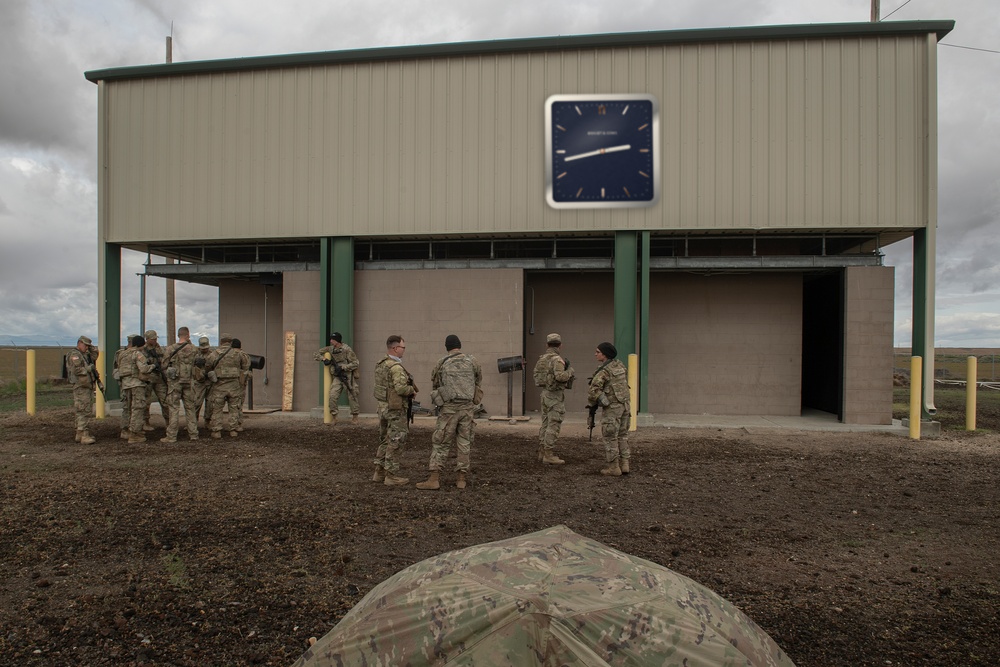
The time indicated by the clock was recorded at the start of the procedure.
2:43
